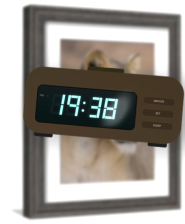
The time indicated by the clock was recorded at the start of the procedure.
19:38
